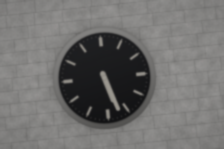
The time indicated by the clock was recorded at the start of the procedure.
5:27
